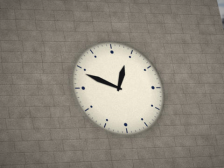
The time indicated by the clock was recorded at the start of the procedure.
12:49
